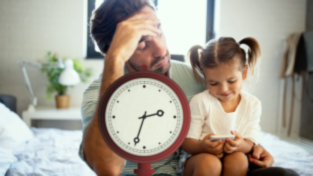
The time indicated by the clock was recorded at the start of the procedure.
2:33
